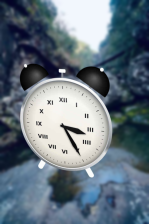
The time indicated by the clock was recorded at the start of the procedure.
3:25
